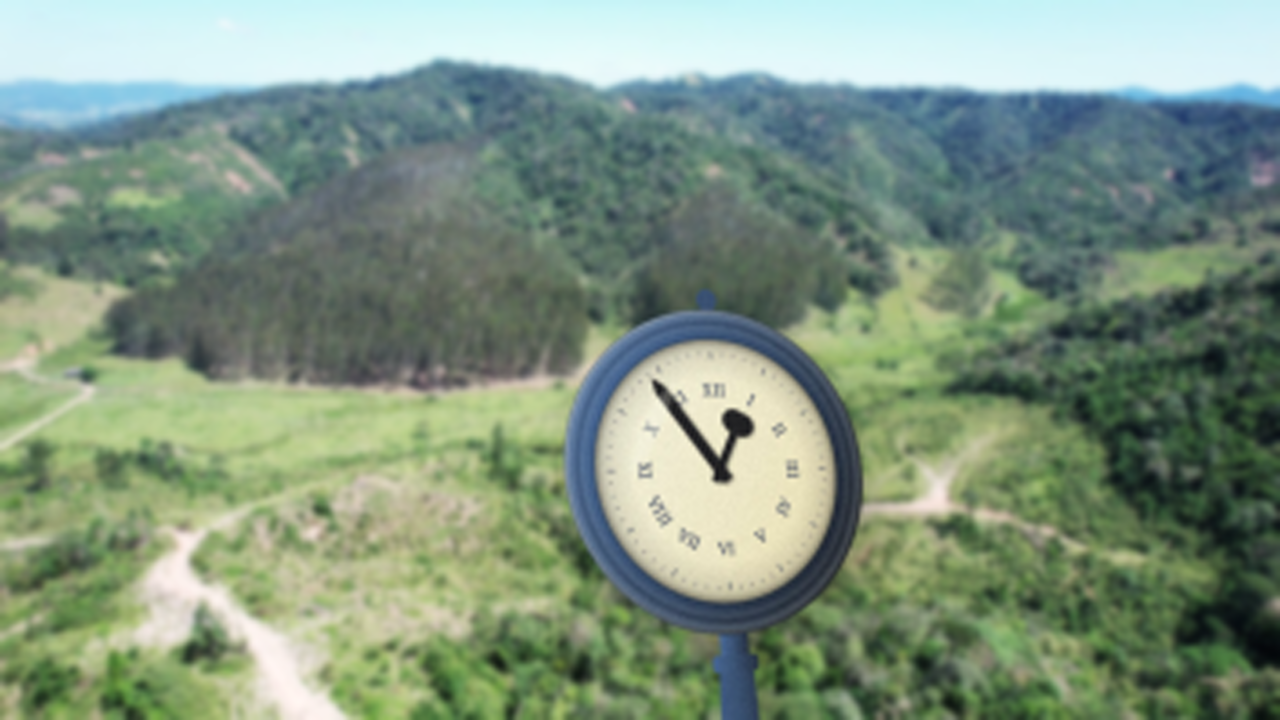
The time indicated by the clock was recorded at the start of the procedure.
12:54
